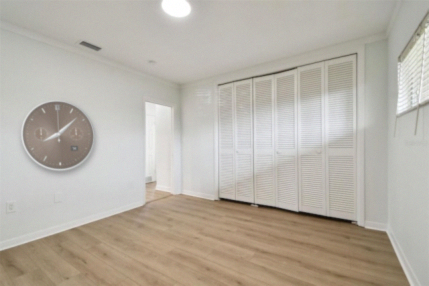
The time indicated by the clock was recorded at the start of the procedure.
8:08
